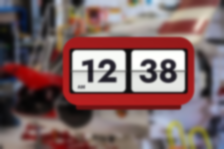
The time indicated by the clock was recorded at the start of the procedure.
12:38
